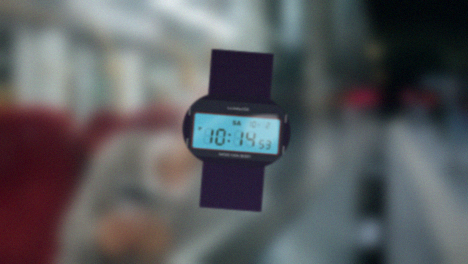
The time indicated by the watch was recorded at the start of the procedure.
10:14
